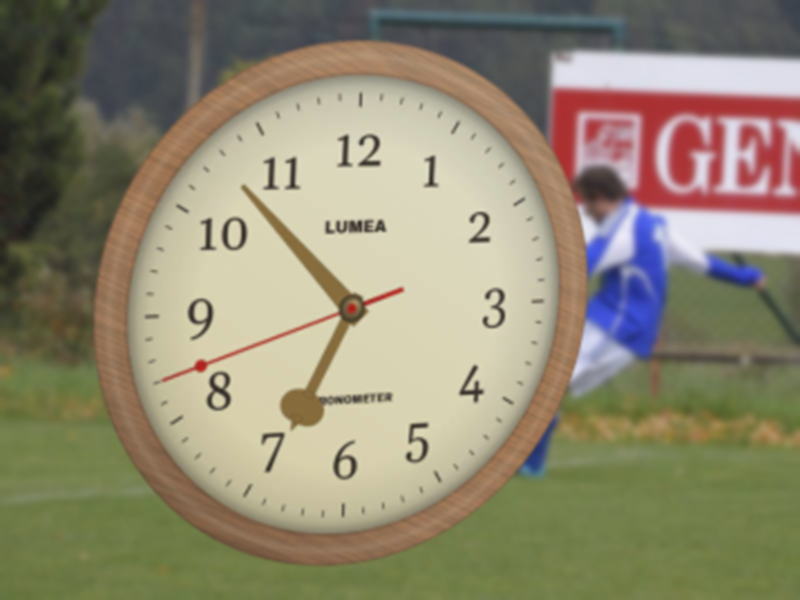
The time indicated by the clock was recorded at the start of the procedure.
6:52:42
